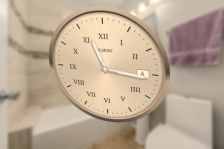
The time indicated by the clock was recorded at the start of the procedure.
11:16
